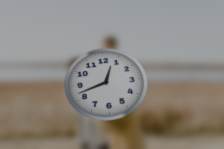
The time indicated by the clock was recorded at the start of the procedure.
12:42
